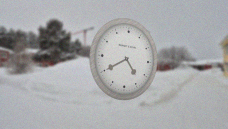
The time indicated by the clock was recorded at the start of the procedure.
4:40
